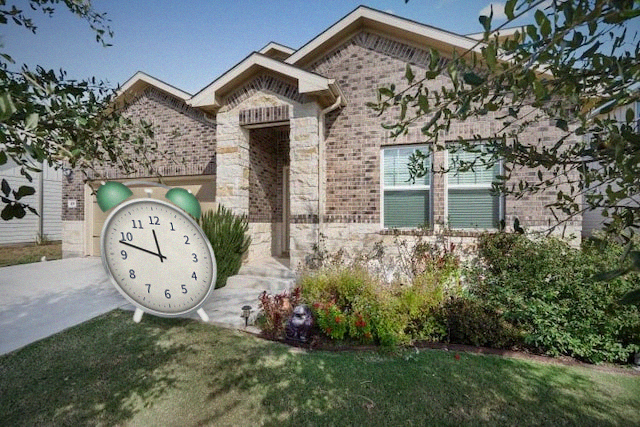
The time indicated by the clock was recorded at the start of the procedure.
11:48
